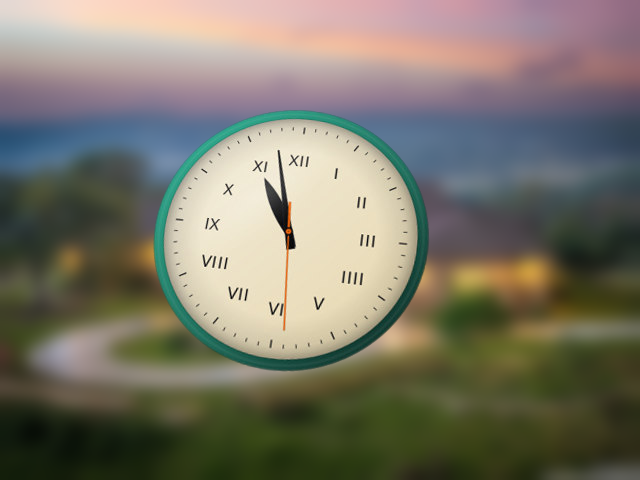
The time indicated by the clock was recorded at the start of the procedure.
10:57:29
